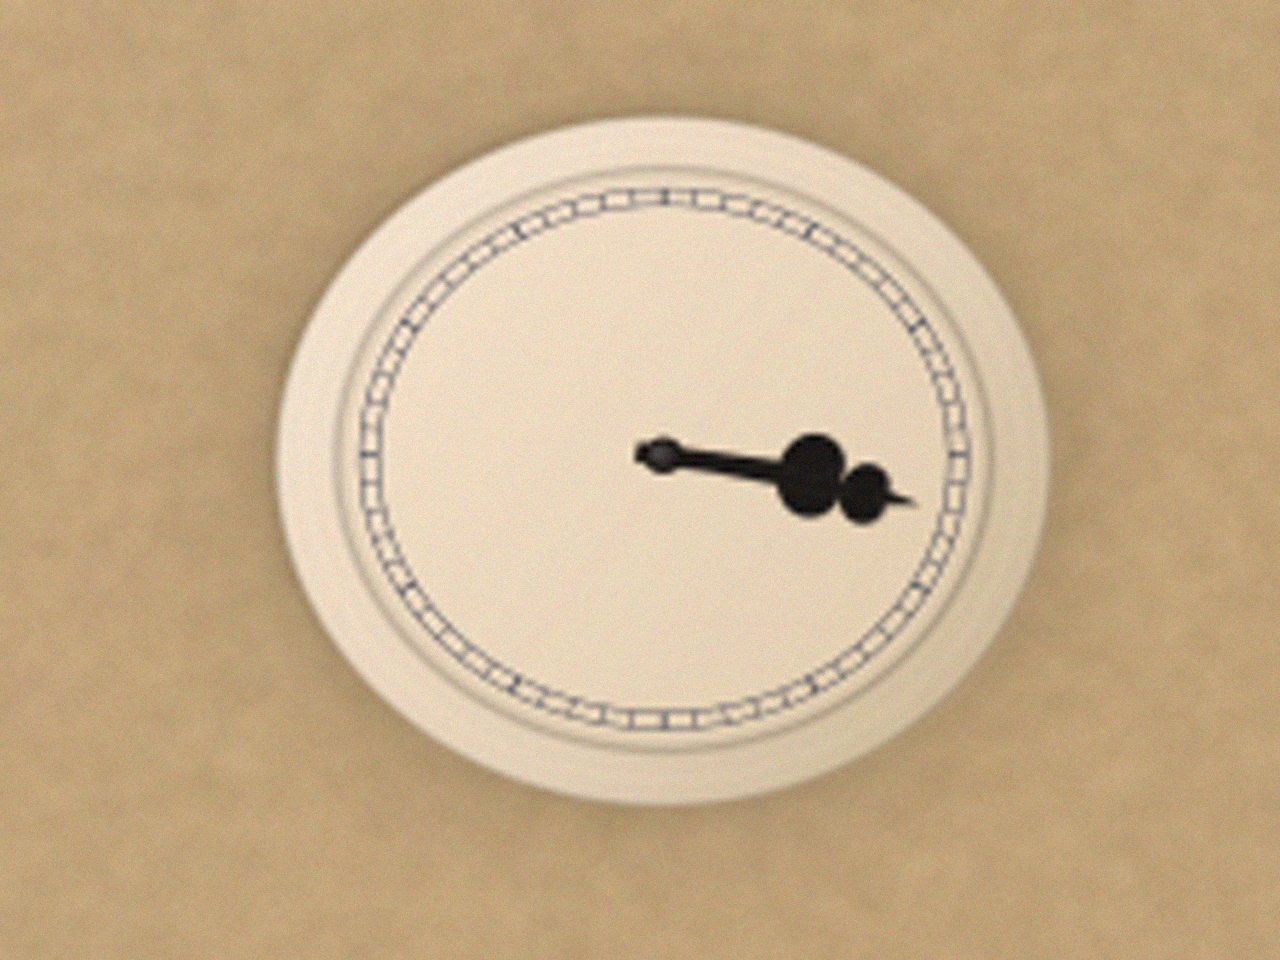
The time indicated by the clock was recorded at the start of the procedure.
3:17
